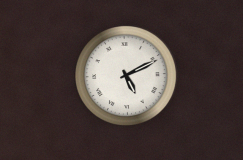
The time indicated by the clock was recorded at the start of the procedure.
5:11
